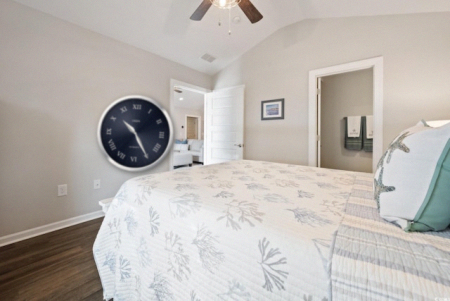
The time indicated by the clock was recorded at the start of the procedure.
10:25
